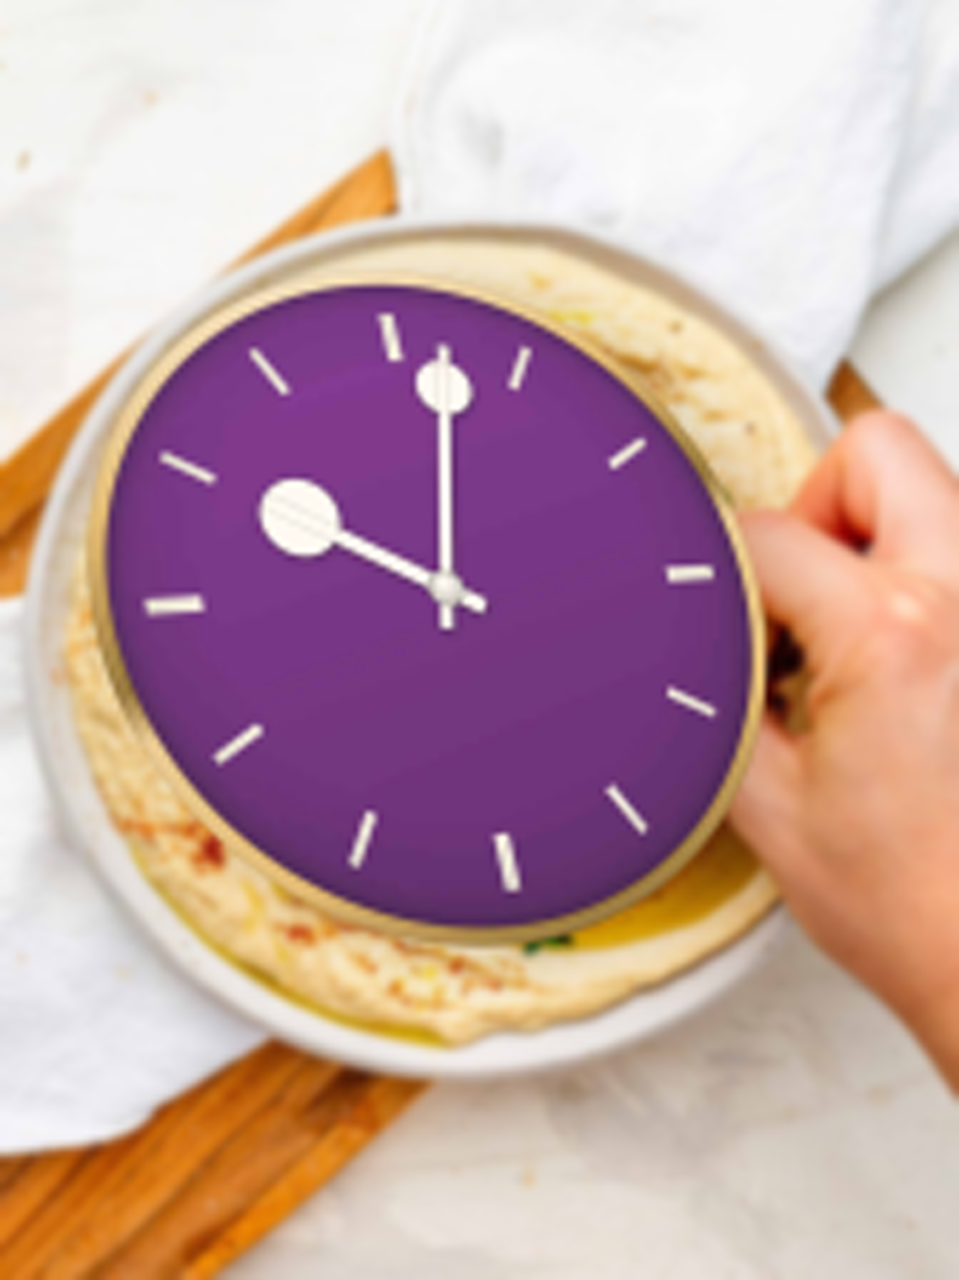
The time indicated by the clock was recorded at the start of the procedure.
10:02
